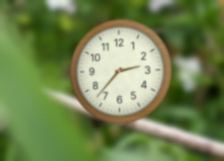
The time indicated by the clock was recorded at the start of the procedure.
2:37
